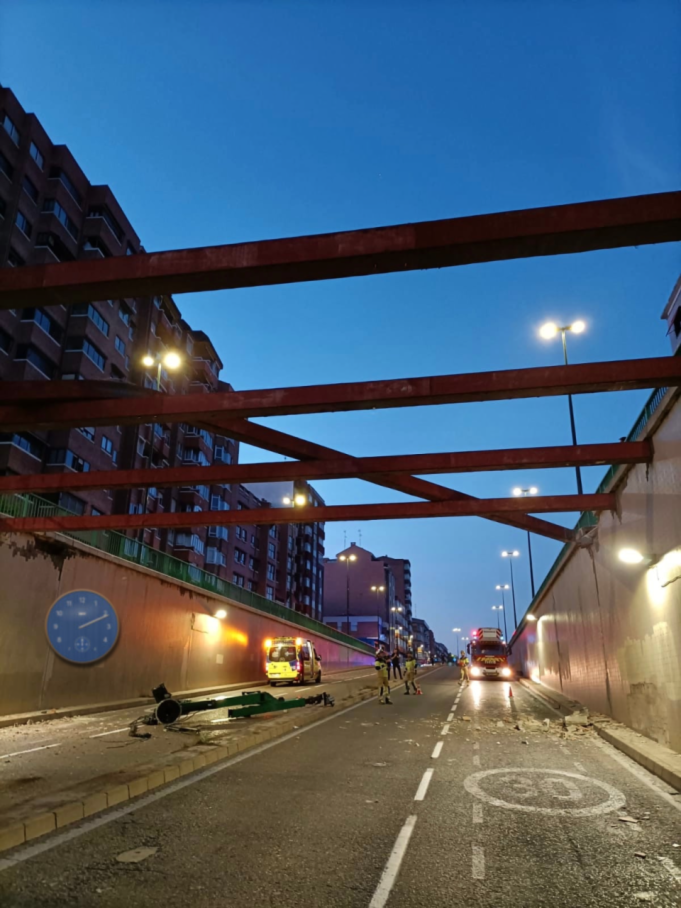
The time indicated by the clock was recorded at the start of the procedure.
2:11
